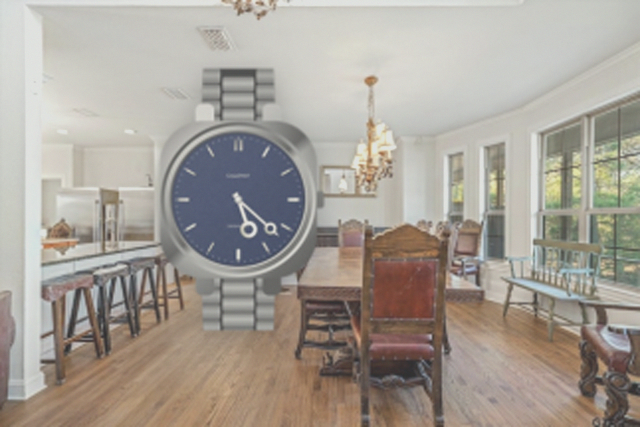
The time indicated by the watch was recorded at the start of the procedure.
5:22
